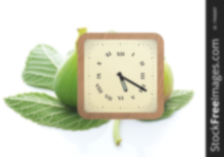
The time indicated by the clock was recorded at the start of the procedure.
5:20
